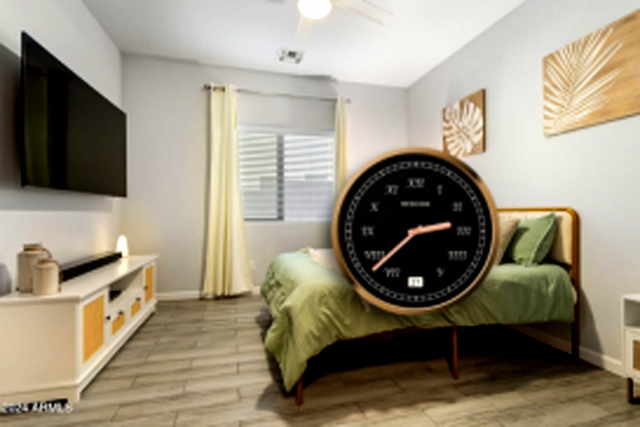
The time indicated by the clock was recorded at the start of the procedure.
2:38
